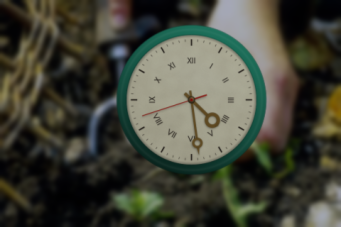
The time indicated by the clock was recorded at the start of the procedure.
4:28:42
